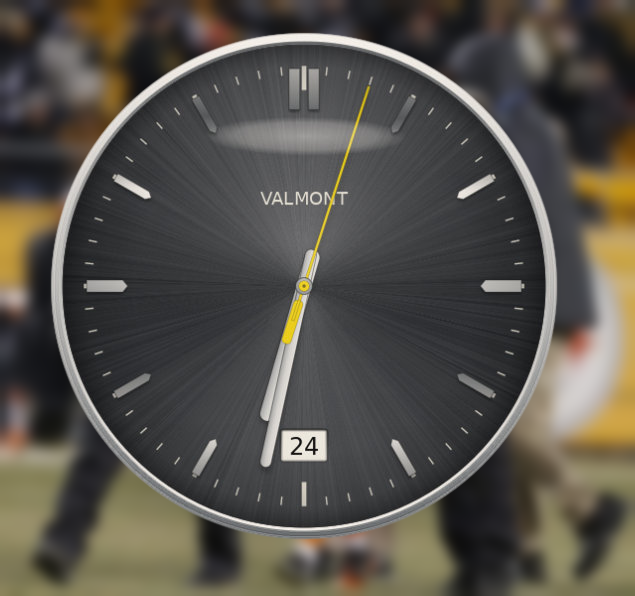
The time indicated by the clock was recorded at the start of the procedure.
6:32:03
